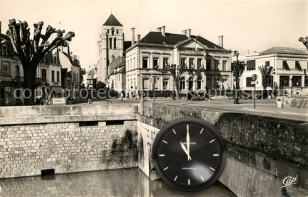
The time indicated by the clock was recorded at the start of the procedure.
11:00
